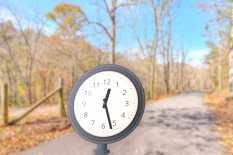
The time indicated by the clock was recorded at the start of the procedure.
12:27
